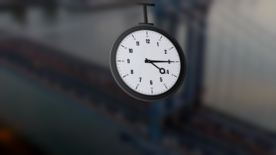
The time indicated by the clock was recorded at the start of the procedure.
4:15
